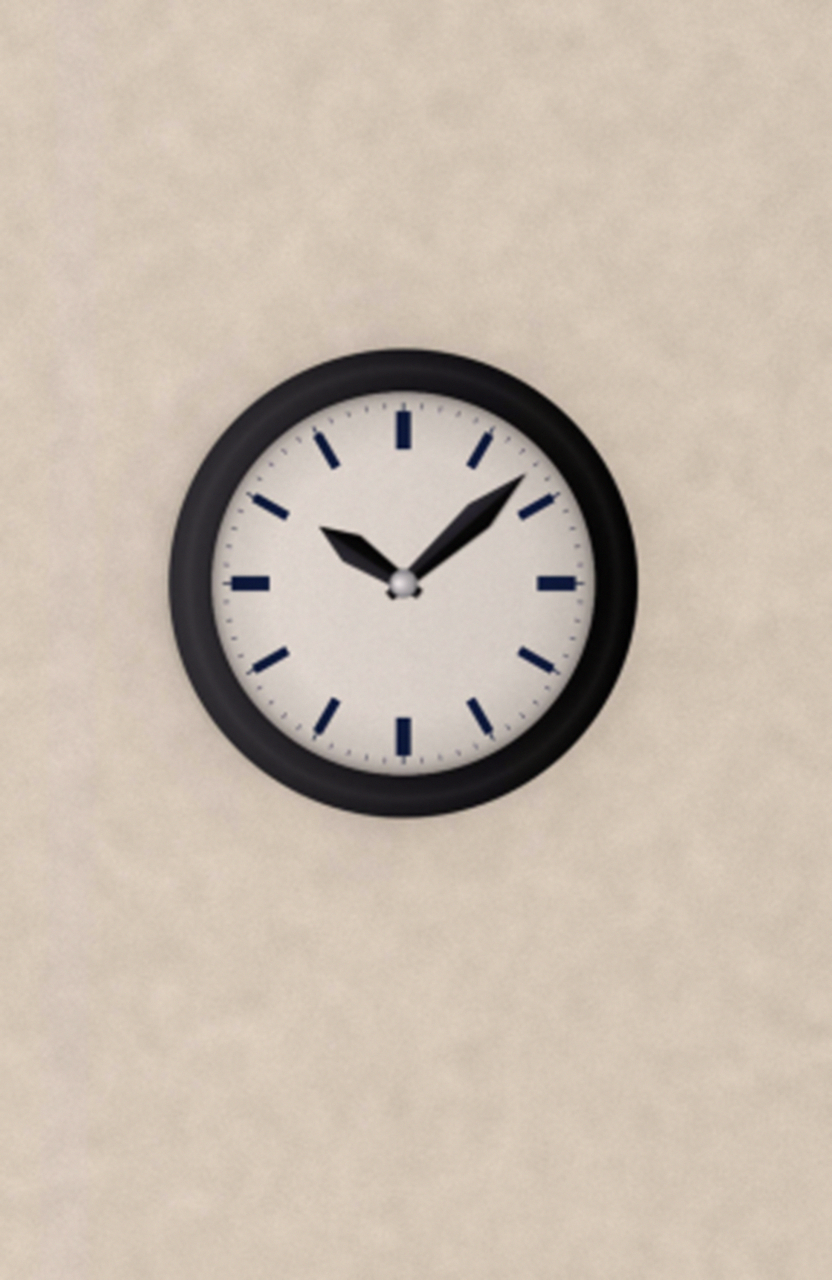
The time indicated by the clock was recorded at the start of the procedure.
10:08
